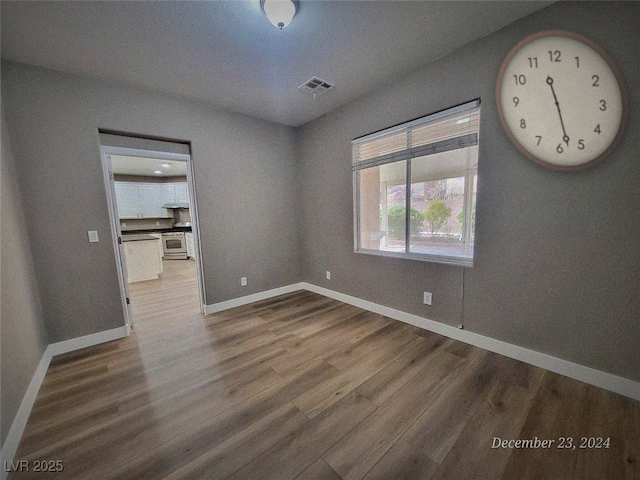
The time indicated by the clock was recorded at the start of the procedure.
11:28
